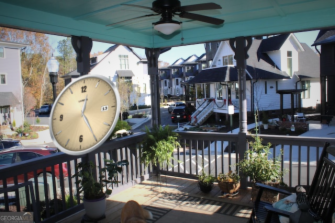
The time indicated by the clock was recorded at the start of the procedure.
12:25
